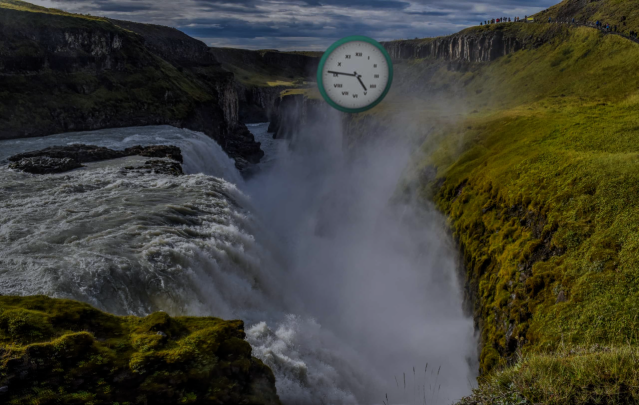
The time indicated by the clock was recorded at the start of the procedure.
4:46
